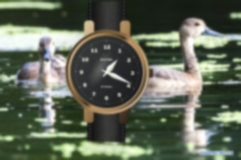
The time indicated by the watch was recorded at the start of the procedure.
1:19
